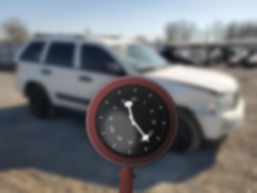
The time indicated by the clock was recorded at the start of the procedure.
11:23
